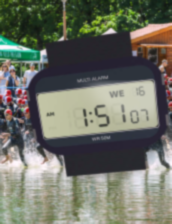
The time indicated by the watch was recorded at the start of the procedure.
1:51:07
